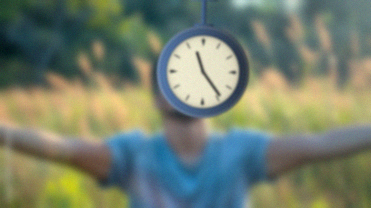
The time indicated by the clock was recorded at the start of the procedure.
11:24
